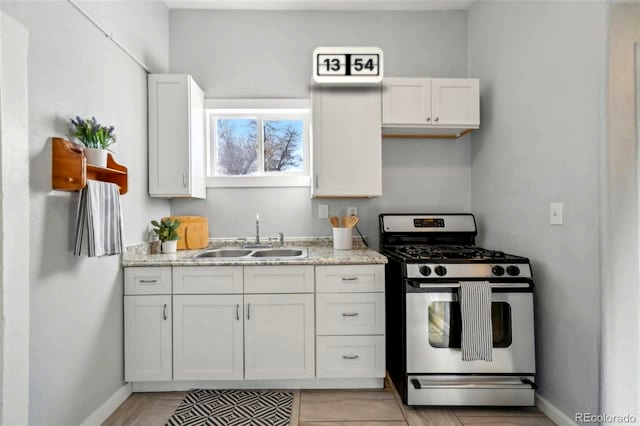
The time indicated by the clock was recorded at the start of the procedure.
13:54
